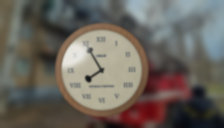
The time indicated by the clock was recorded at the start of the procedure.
7:55
